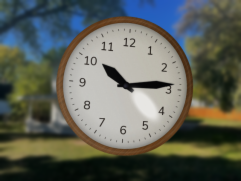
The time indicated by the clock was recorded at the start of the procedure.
10:14
